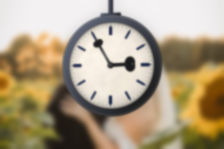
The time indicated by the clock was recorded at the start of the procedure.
2:55
